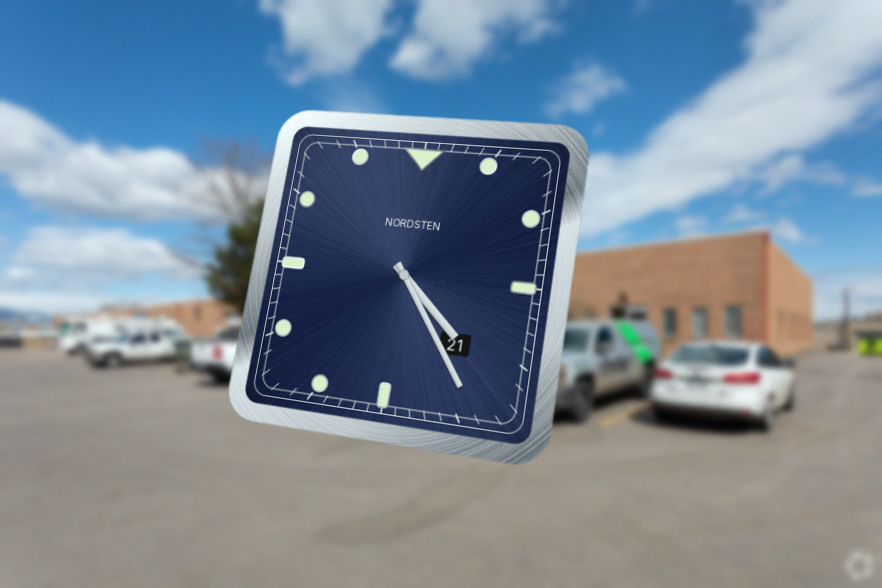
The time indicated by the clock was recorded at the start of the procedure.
4:24
